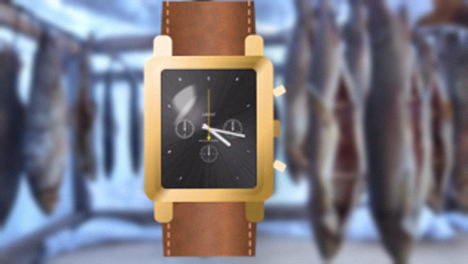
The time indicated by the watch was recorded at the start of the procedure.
4:17
